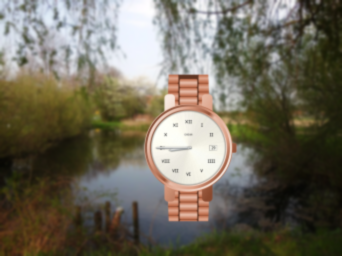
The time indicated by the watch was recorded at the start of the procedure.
8:45
